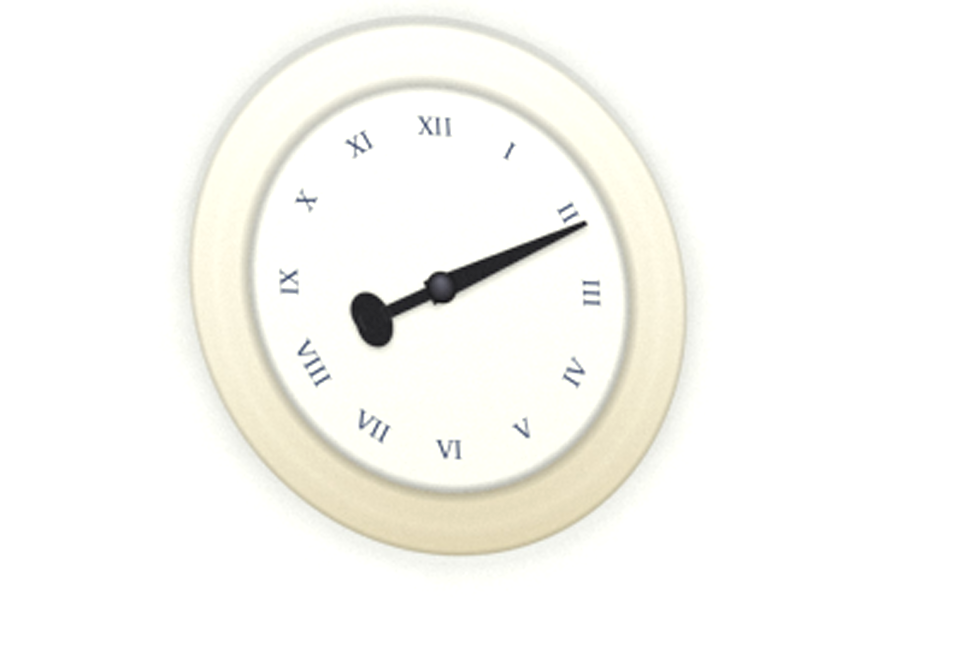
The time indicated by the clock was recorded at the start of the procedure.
8:11
